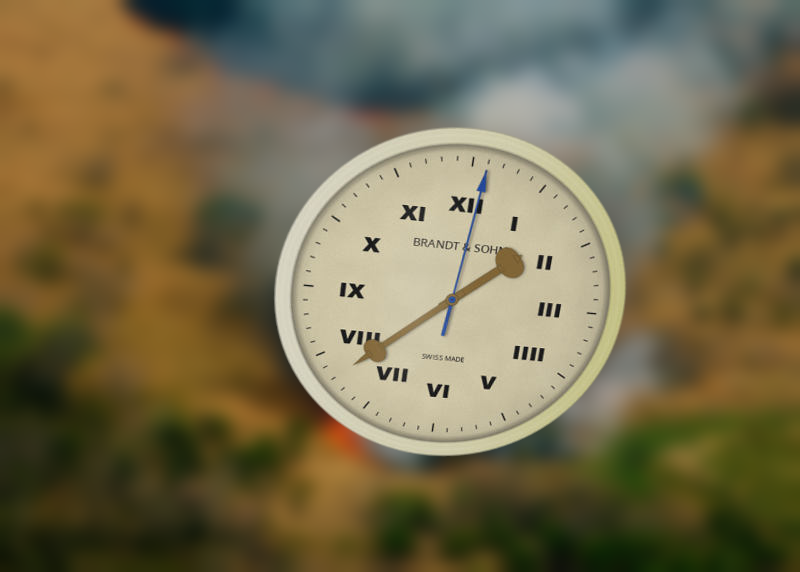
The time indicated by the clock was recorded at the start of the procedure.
1:38:01
